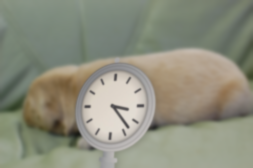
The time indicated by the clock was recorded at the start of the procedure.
3:23
